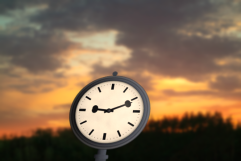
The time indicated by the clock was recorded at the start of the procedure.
9:11
